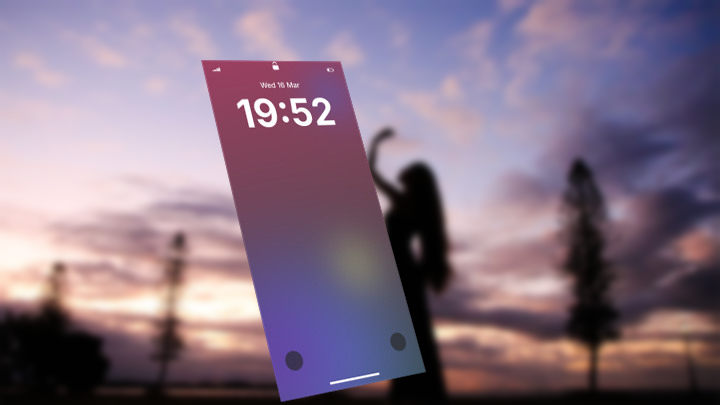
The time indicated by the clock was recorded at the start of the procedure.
19:52
